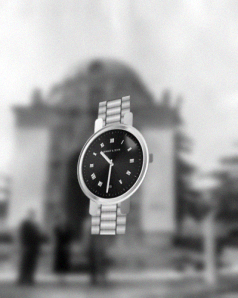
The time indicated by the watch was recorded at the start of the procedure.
10:31
